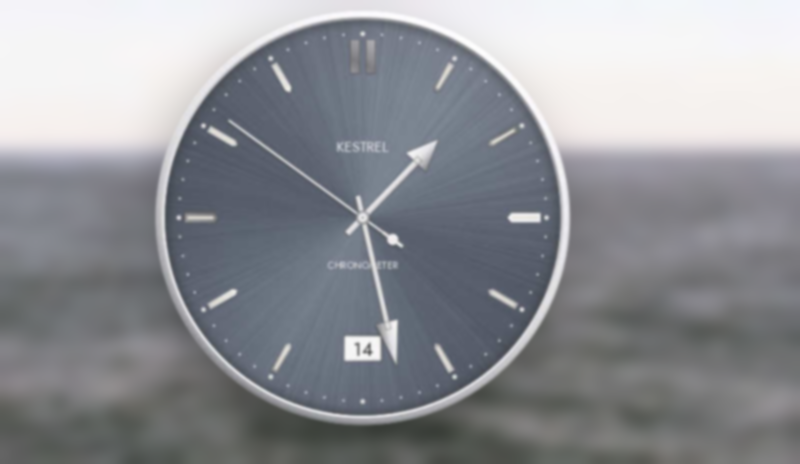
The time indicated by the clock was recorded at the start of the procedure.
1:27:51
